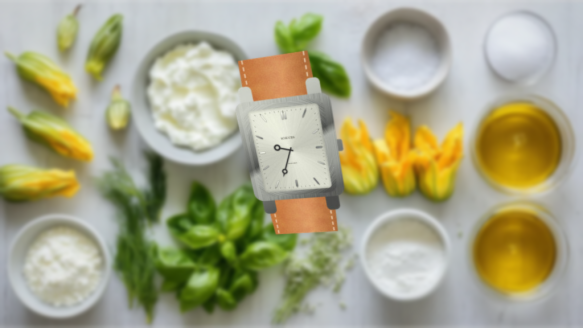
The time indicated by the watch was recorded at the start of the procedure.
9:34
